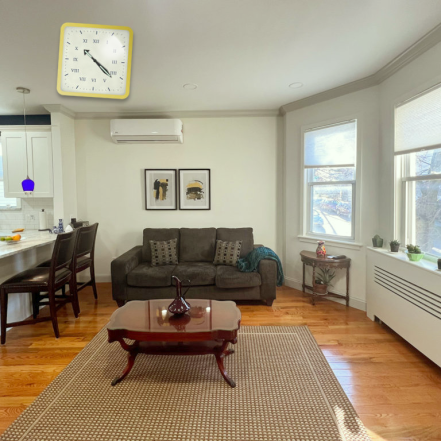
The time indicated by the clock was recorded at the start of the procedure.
10:22
